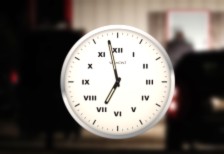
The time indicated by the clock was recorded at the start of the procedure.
6:58
